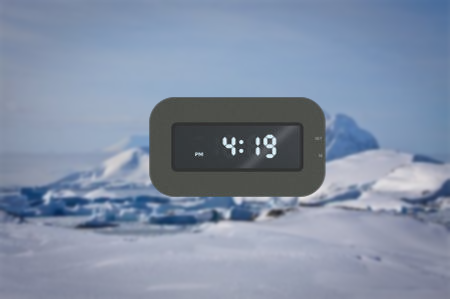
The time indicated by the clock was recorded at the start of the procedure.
4:19
